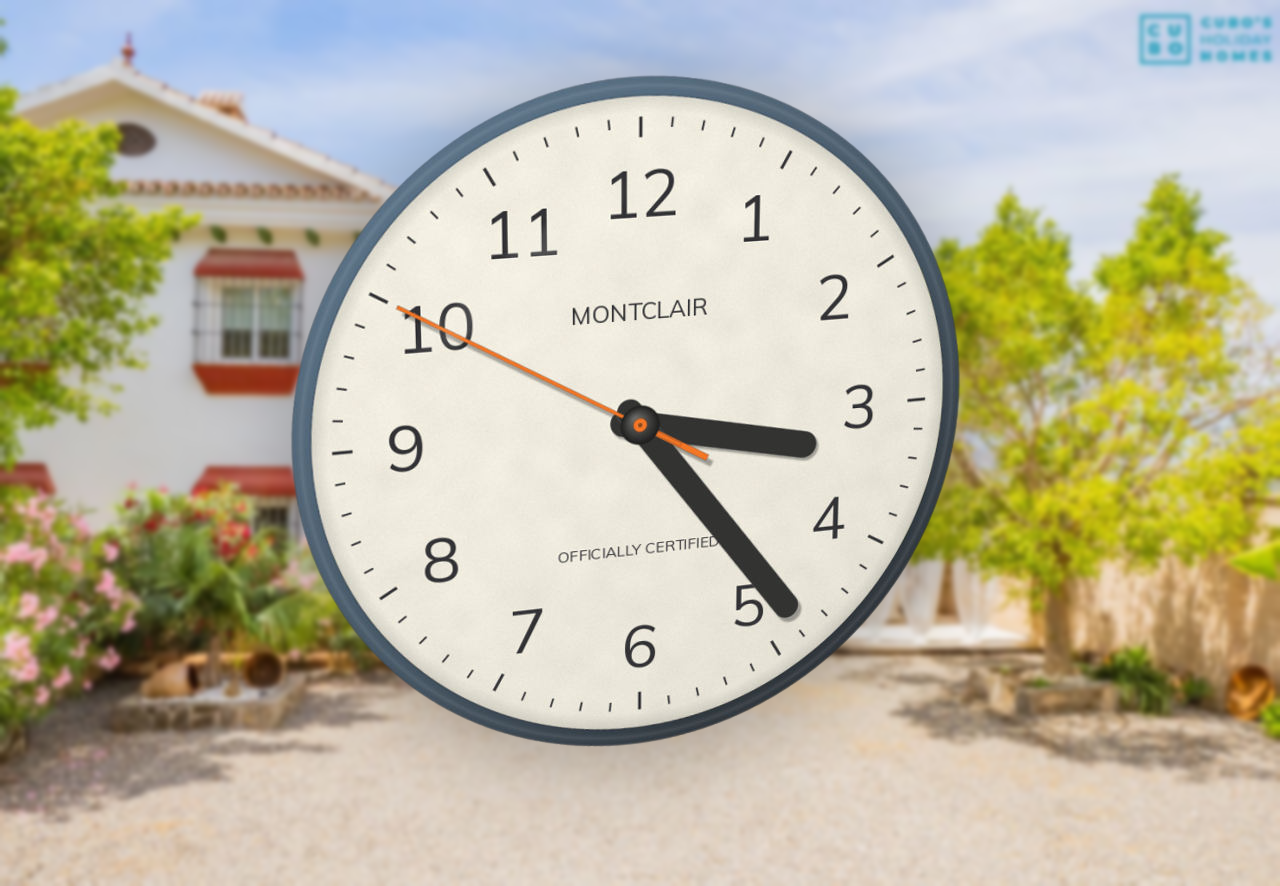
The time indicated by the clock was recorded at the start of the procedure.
3:23:50
